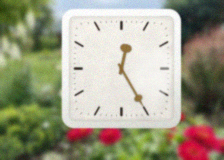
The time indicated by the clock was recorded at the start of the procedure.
12:25
